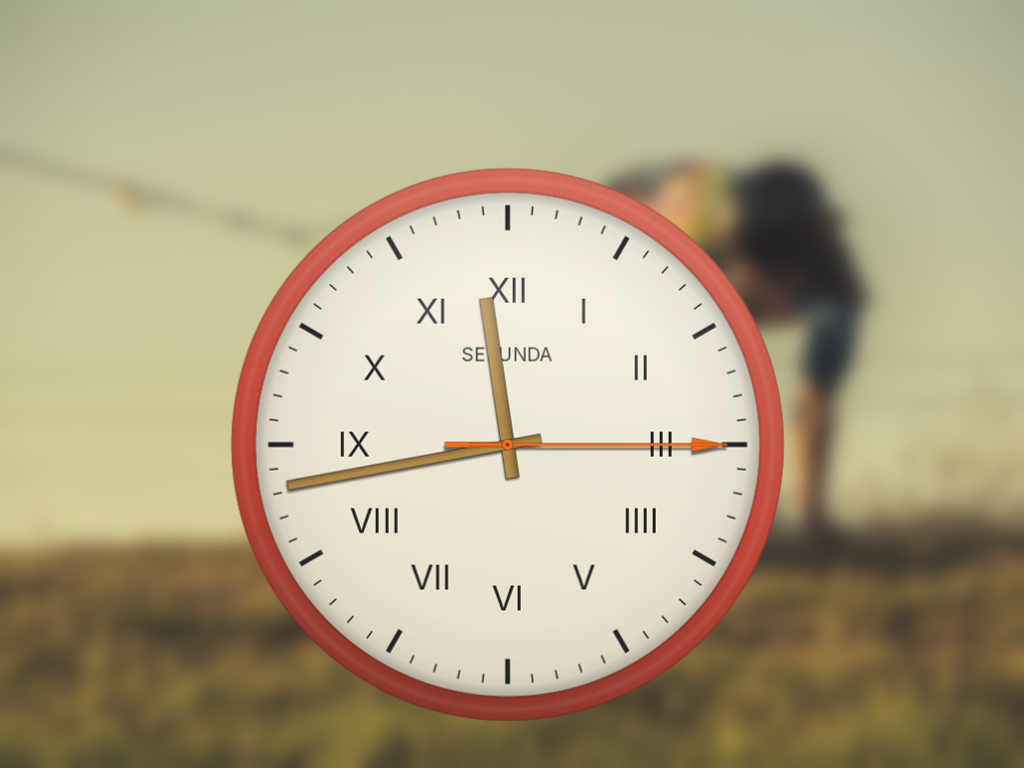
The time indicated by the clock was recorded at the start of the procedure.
11:43:15
